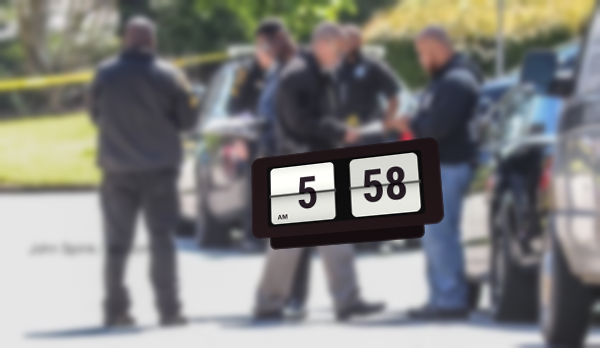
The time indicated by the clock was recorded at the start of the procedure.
5:58
